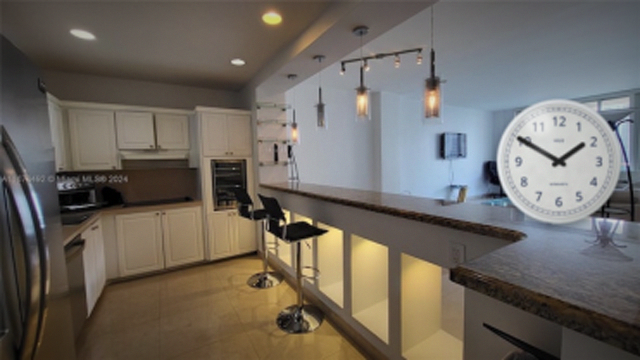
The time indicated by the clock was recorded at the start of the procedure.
1:50
